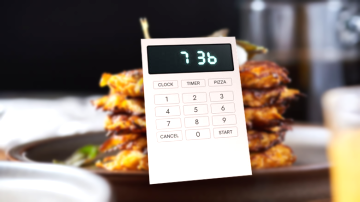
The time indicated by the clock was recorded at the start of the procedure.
7:36
